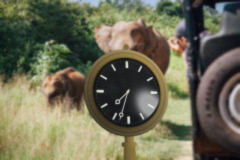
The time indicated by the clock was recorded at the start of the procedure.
7:33
